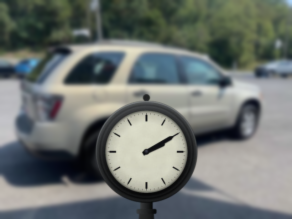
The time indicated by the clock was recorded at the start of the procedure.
2:10
